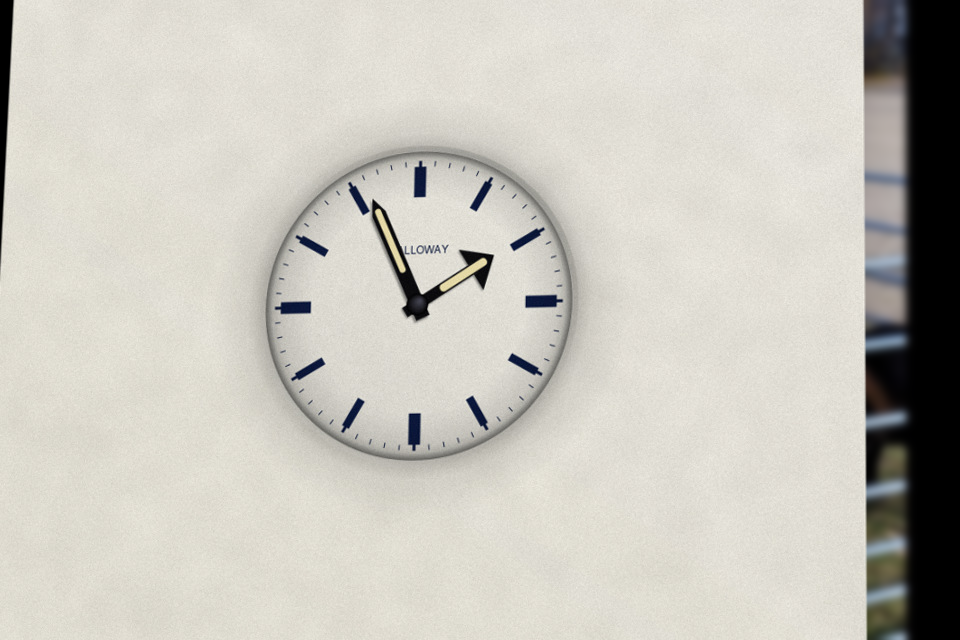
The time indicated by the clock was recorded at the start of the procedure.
1:56
